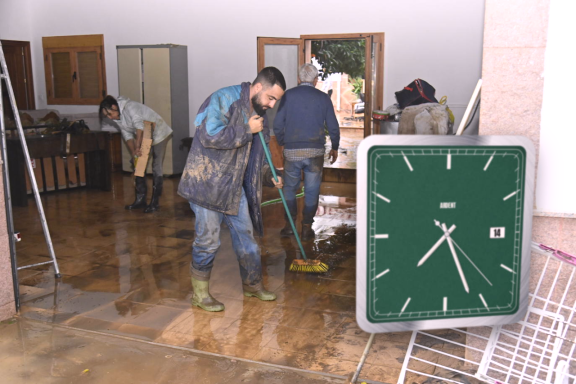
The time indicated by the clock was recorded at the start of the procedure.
7:26:23
